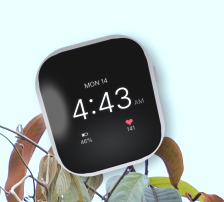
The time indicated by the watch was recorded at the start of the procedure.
4:43
